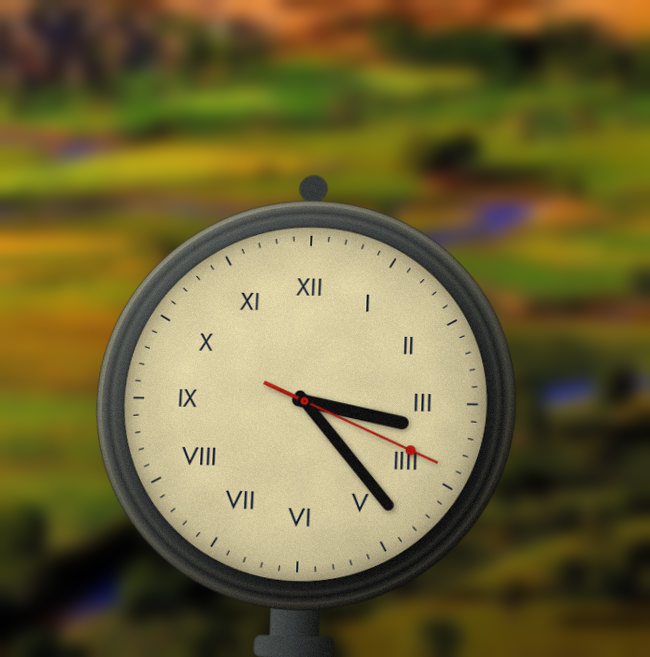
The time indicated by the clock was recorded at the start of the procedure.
3:23:19
